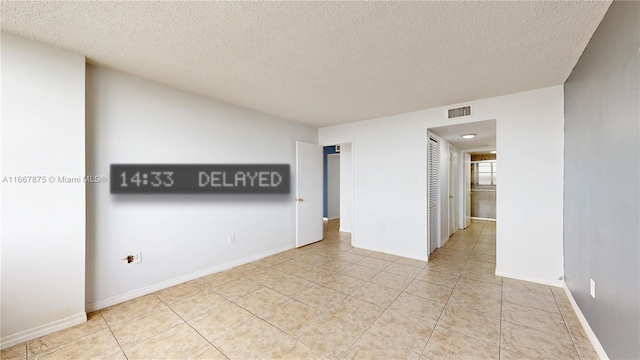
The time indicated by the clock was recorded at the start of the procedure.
14:33
